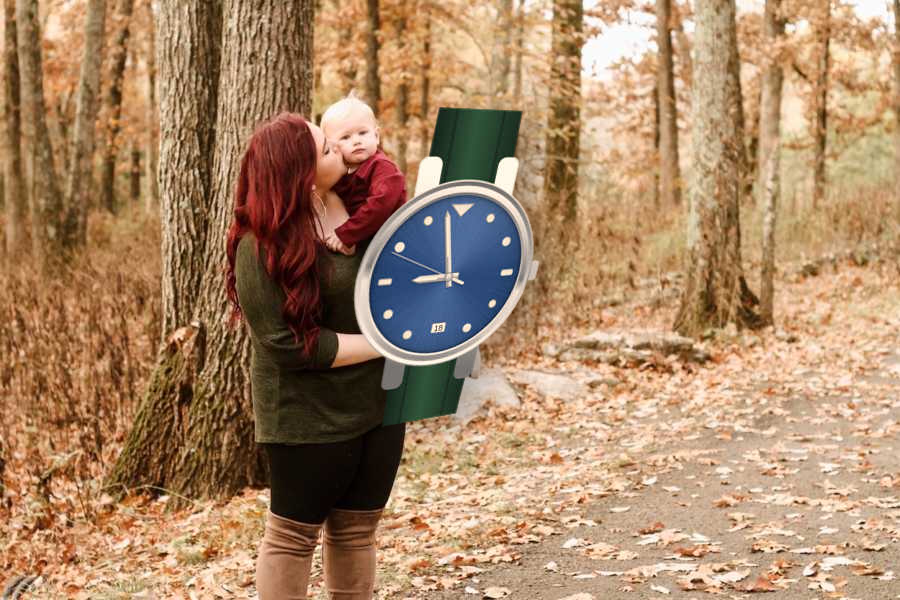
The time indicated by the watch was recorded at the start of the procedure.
8:57:49
